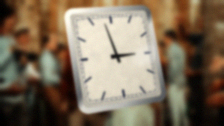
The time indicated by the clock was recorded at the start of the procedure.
2:58
